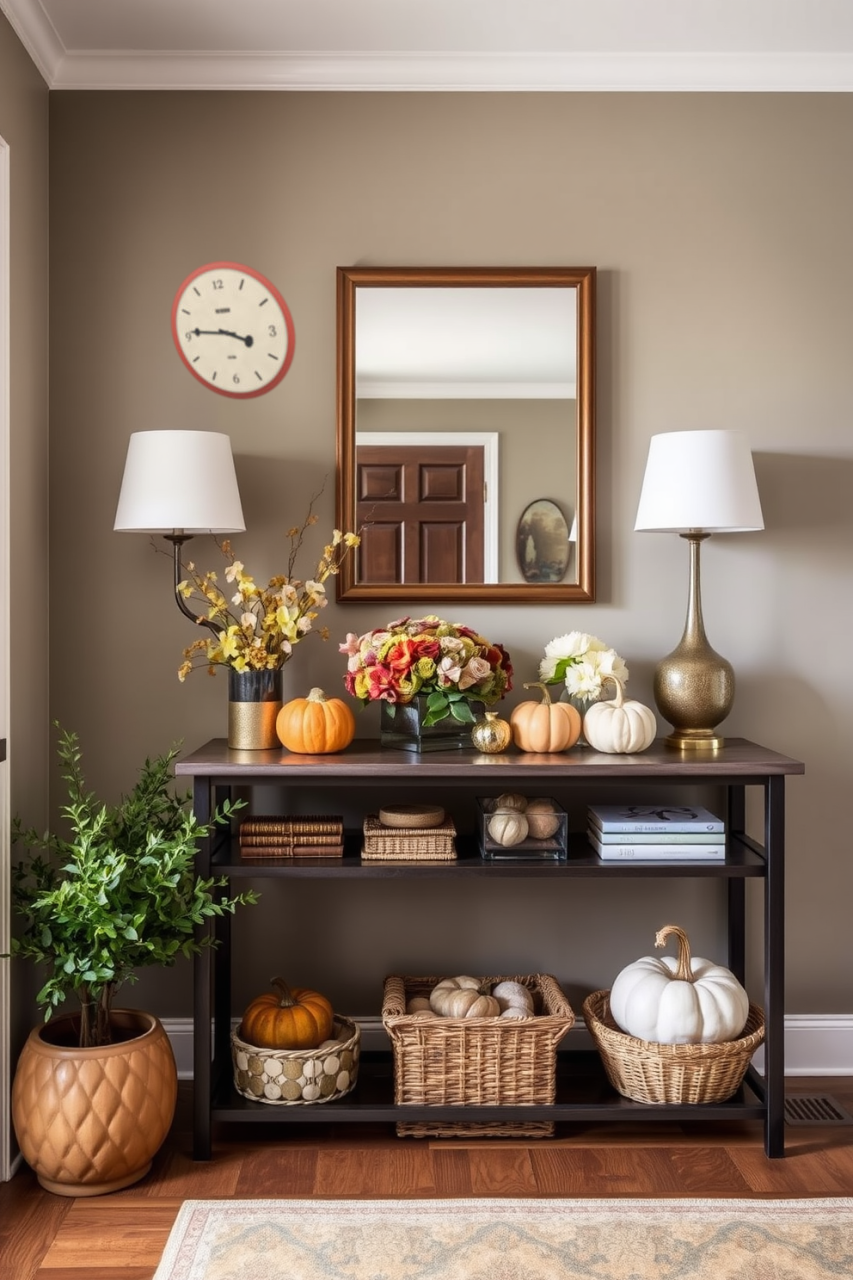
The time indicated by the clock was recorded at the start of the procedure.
3:46
